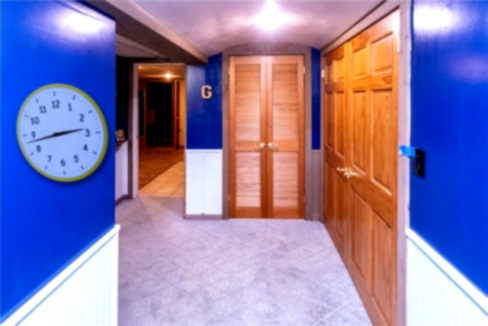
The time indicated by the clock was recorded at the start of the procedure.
2:43
